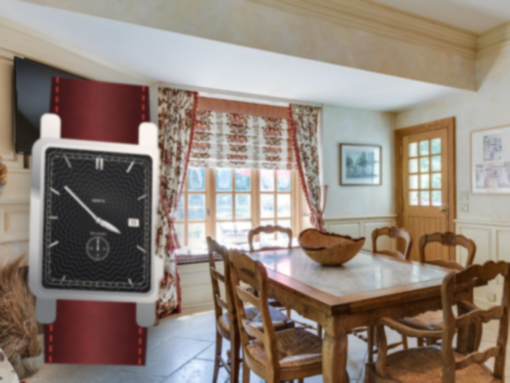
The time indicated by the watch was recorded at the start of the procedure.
3:52
